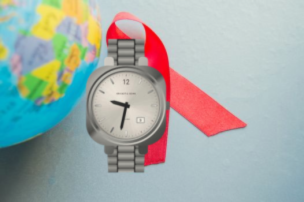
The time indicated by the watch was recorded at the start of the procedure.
9:32
